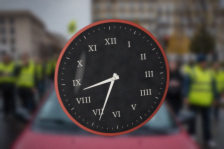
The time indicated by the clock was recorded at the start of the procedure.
8:34
